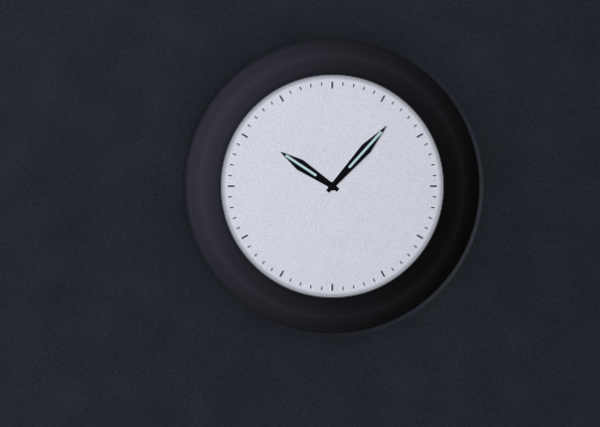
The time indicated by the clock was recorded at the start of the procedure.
10:07
